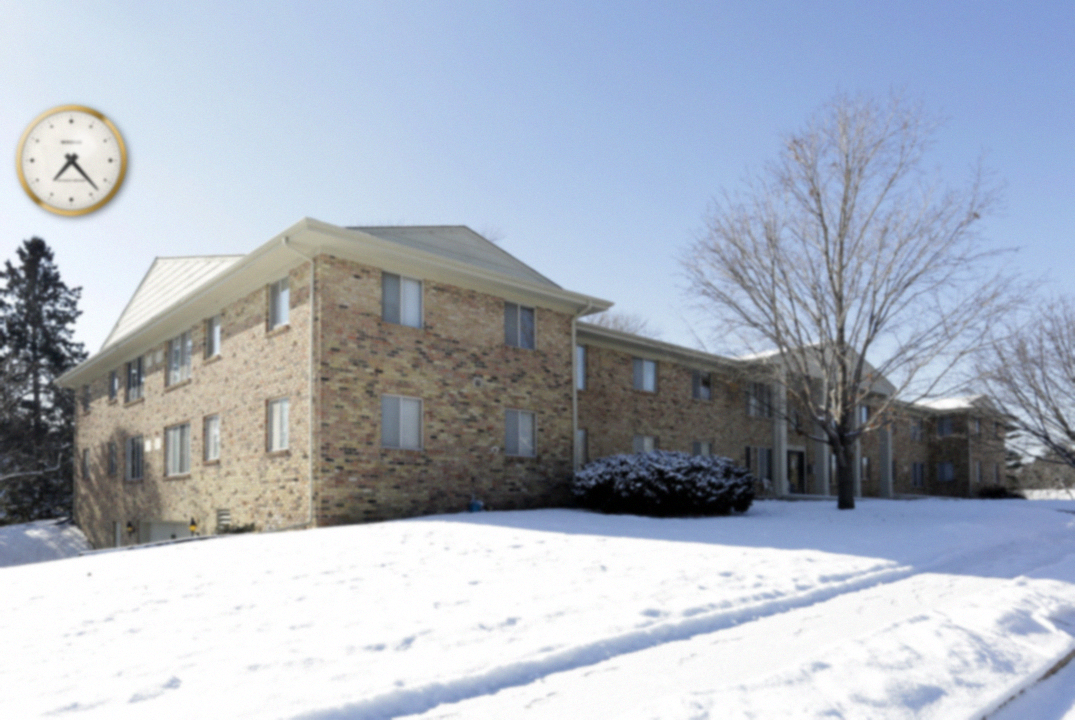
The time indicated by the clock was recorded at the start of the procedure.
7:23
